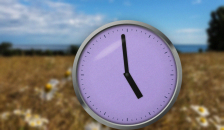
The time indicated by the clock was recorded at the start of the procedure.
4:59
